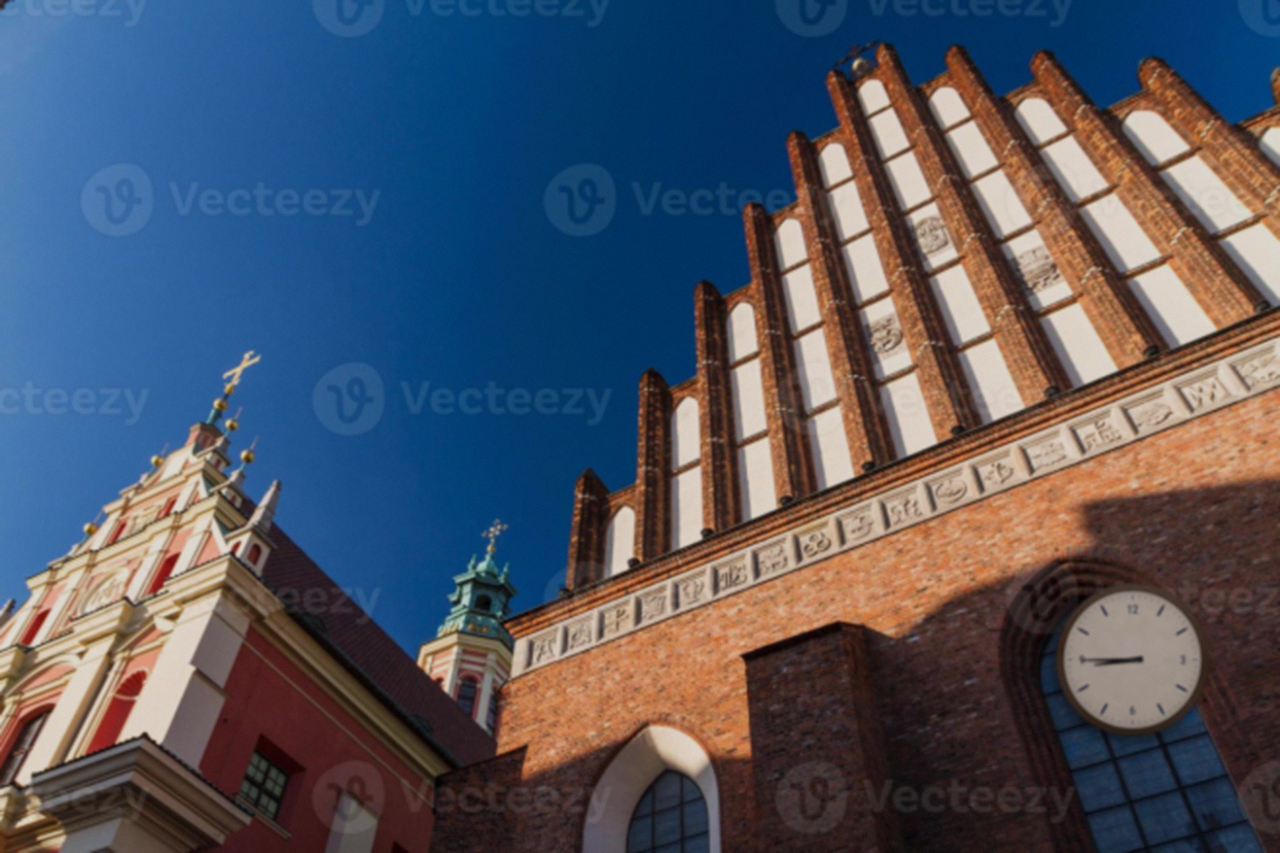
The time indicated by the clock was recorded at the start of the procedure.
8:45
